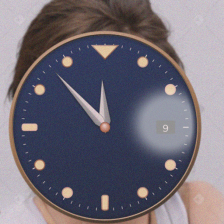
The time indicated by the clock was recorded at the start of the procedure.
11:53
